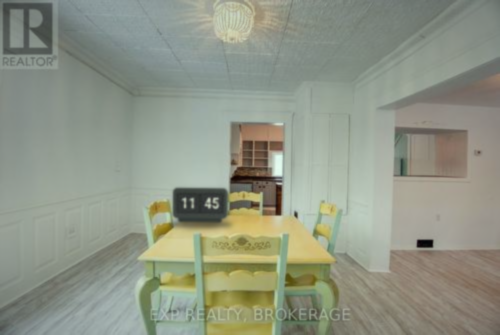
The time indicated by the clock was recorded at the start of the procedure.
11:45
